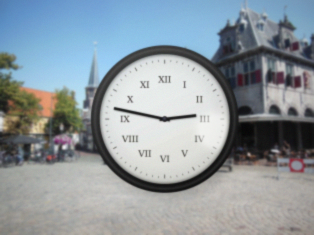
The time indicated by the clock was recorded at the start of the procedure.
2:47
